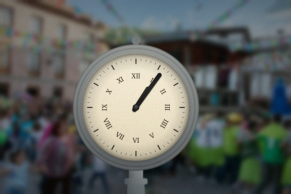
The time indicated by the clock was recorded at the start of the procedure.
1:06
